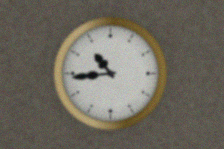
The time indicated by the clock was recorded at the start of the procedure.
10:44
